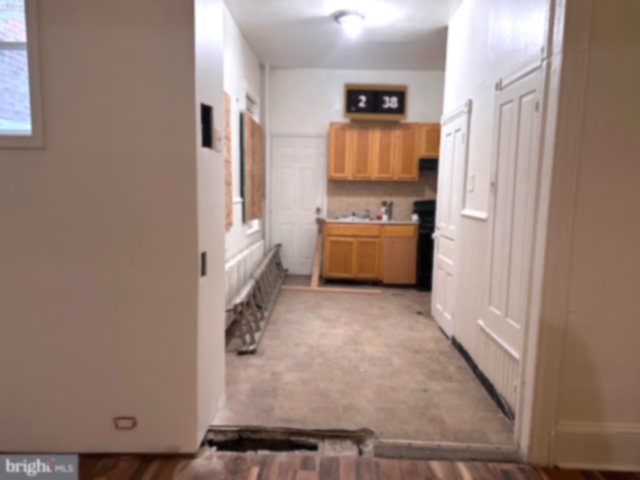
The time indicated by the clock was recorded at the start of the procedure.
2:38
